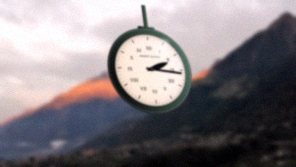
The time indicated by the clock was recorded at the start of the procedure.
2:16
